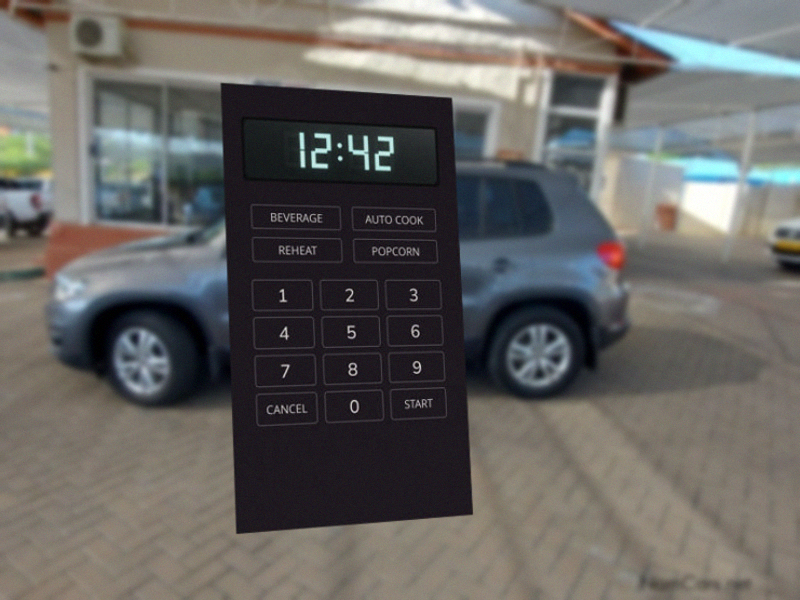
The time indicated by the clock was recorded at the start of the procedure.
12:42
